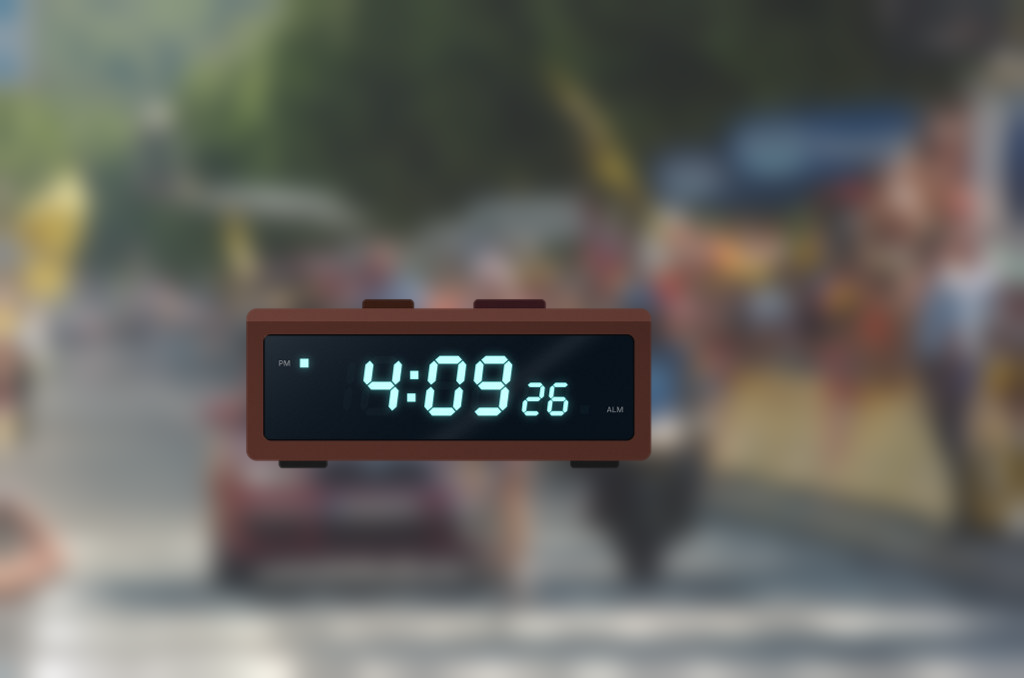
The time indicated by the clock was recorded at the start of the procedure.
4:09:26
